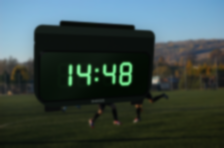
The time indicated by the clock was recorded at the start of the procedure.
14:48
